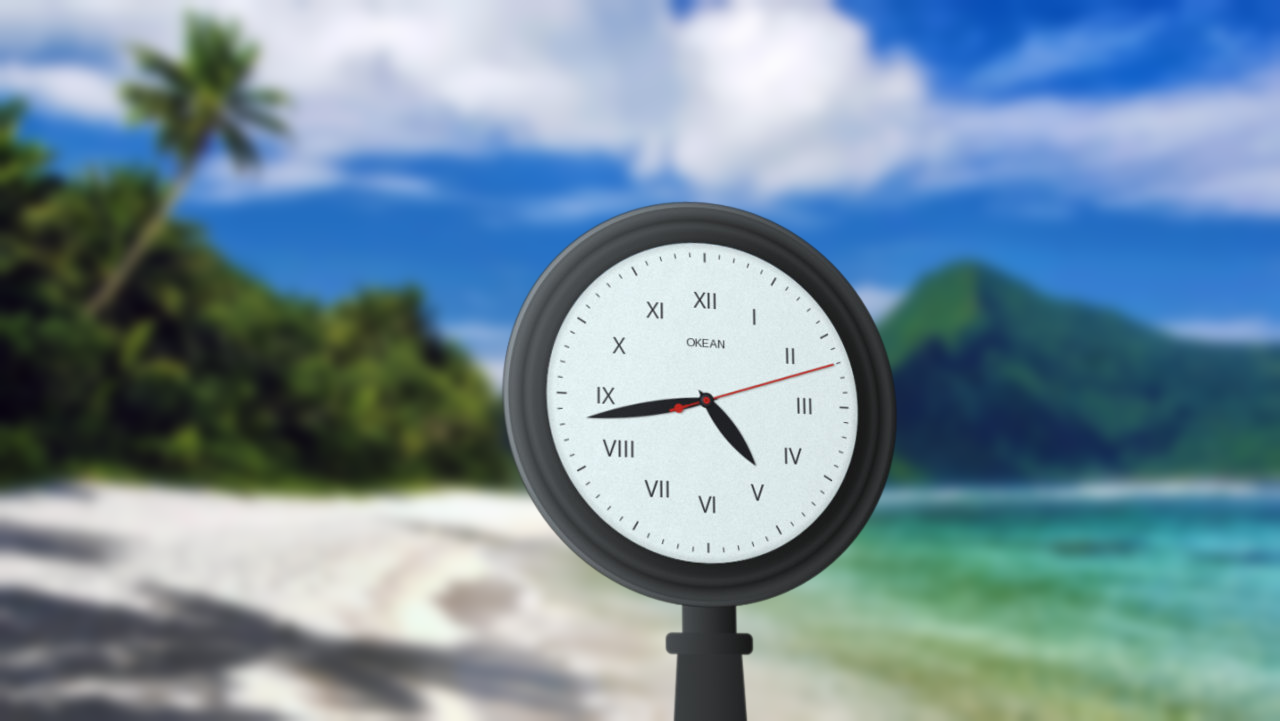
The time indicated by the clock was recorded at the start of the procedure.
4:43:12
